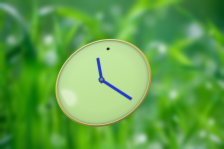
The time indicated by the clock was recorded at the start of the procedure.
11:20
